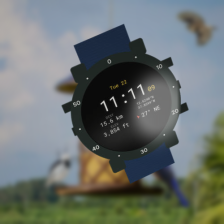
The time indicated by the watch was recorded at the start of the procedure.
11:11
